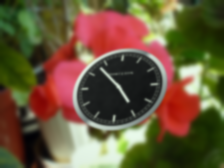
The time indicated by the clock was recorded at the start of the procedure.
4:53
